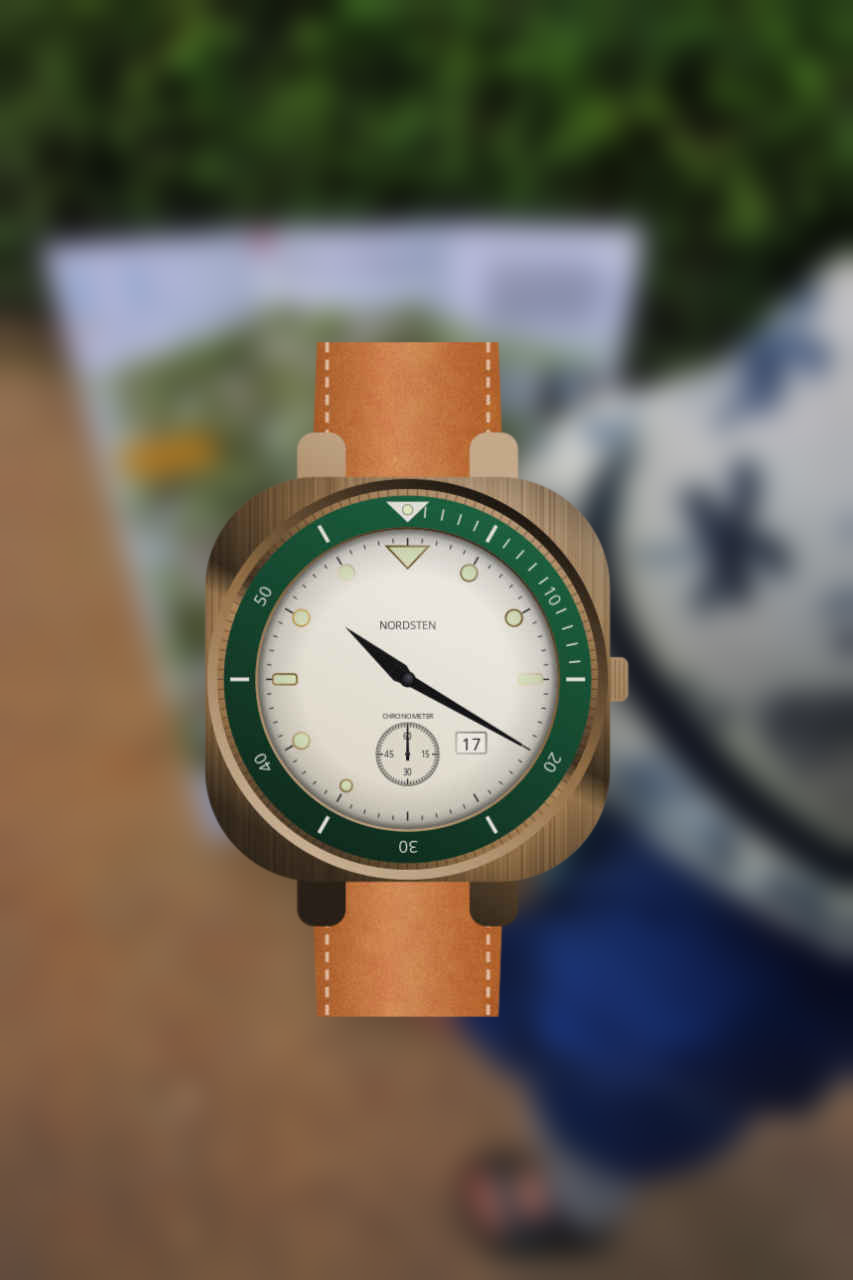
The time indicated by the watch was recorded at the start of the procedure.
10:20
